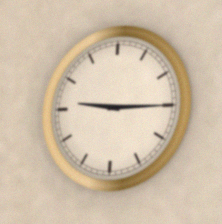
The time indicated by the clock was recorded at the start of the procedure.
9:15
